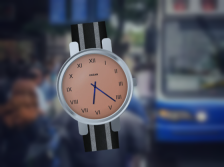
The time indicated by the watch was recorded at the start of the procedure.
6:22
